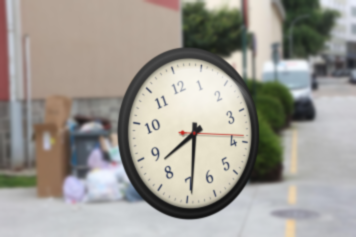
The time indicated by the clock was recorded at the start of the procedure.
8:34:19
